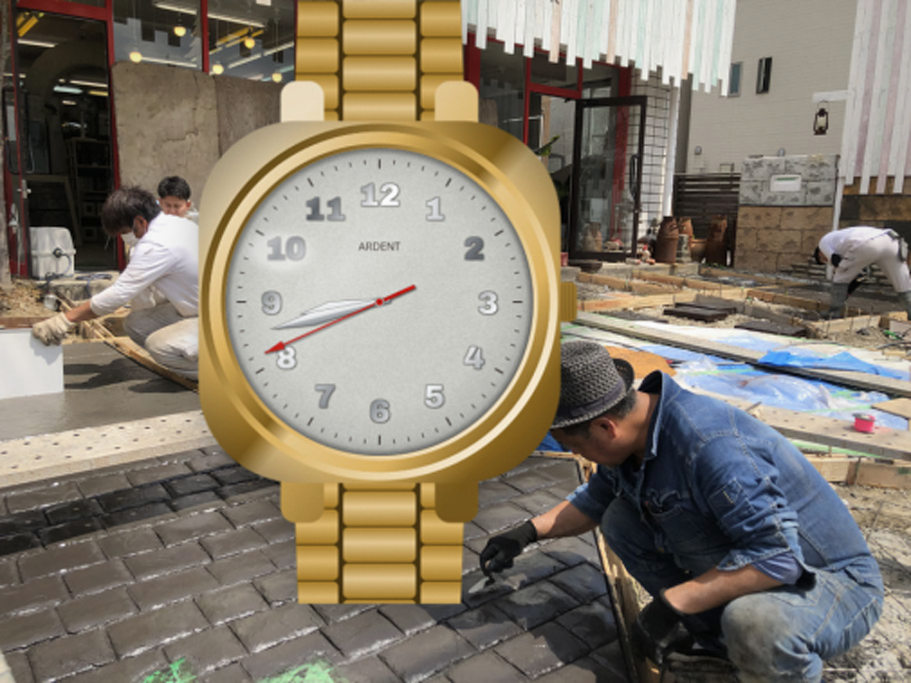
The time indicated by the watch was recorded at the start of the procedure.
8:42:41
